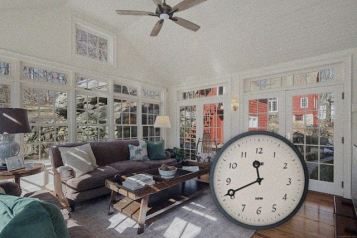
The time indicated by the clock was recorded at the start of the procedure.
11:41
